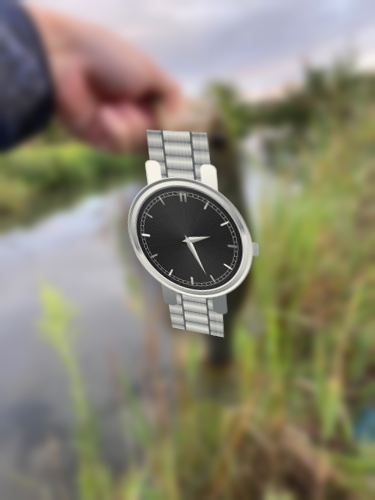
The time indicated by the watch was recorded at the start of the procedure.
2:26
